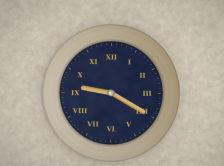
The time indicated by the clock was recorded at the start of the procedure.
9:20
